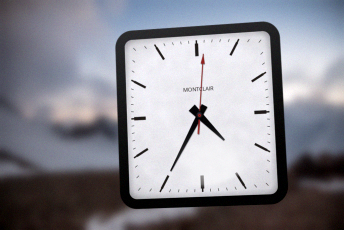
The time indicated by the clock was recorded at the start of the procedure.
4:35:01
